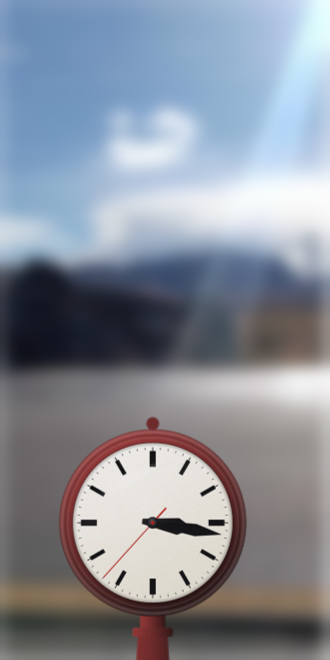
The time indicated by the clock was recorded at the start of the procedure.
3:16:37
